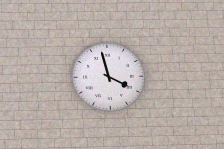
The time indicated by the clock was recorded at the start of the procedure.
3:58
